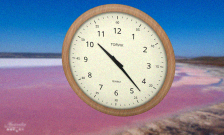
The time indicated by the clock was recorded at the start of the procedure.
10:23
